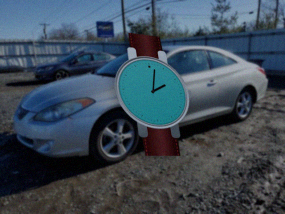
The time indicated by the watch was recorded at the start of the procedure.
2:02
